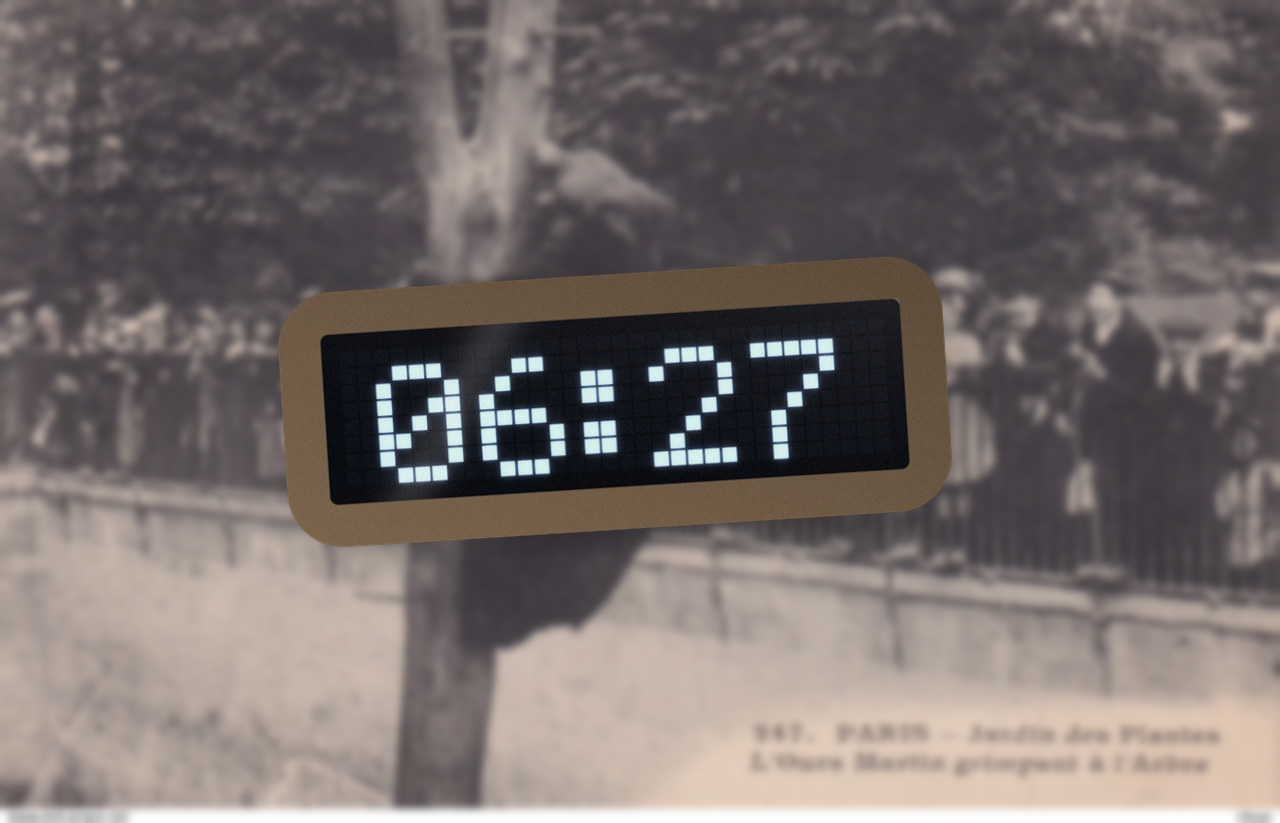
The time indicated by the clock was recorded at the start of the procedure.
6:27
